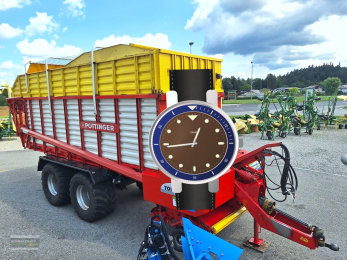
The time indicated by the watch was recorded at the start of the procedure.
12:44
